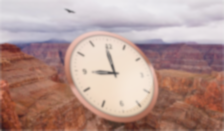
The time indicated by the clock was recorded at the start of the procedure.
8:59
